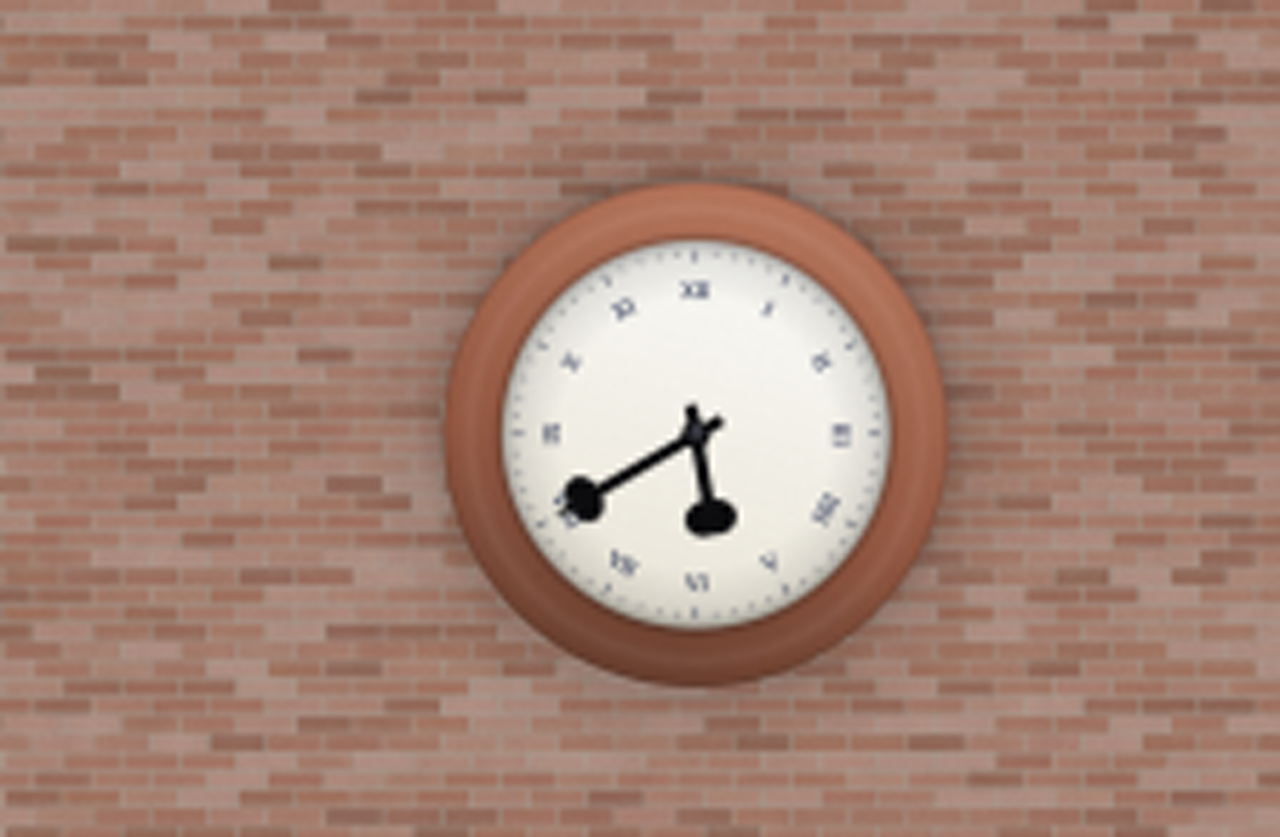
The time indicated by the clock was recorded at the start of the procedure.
5:40
